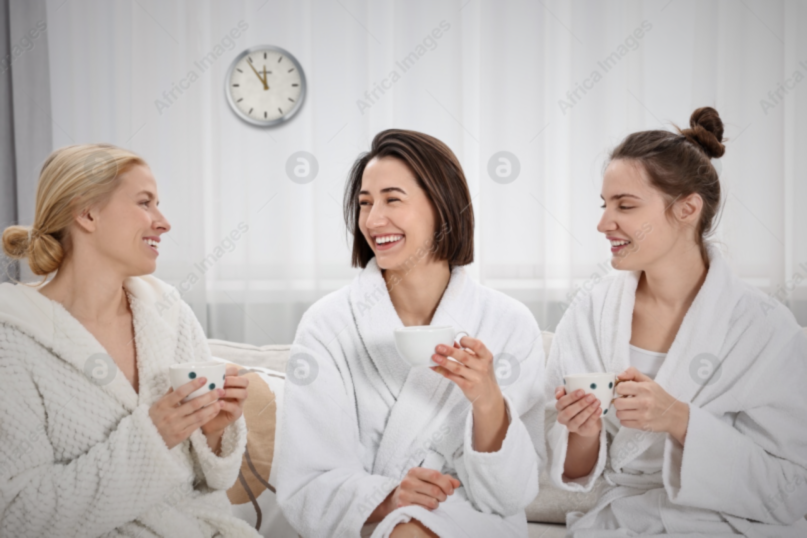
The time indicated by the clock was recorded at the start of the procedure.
11:54
